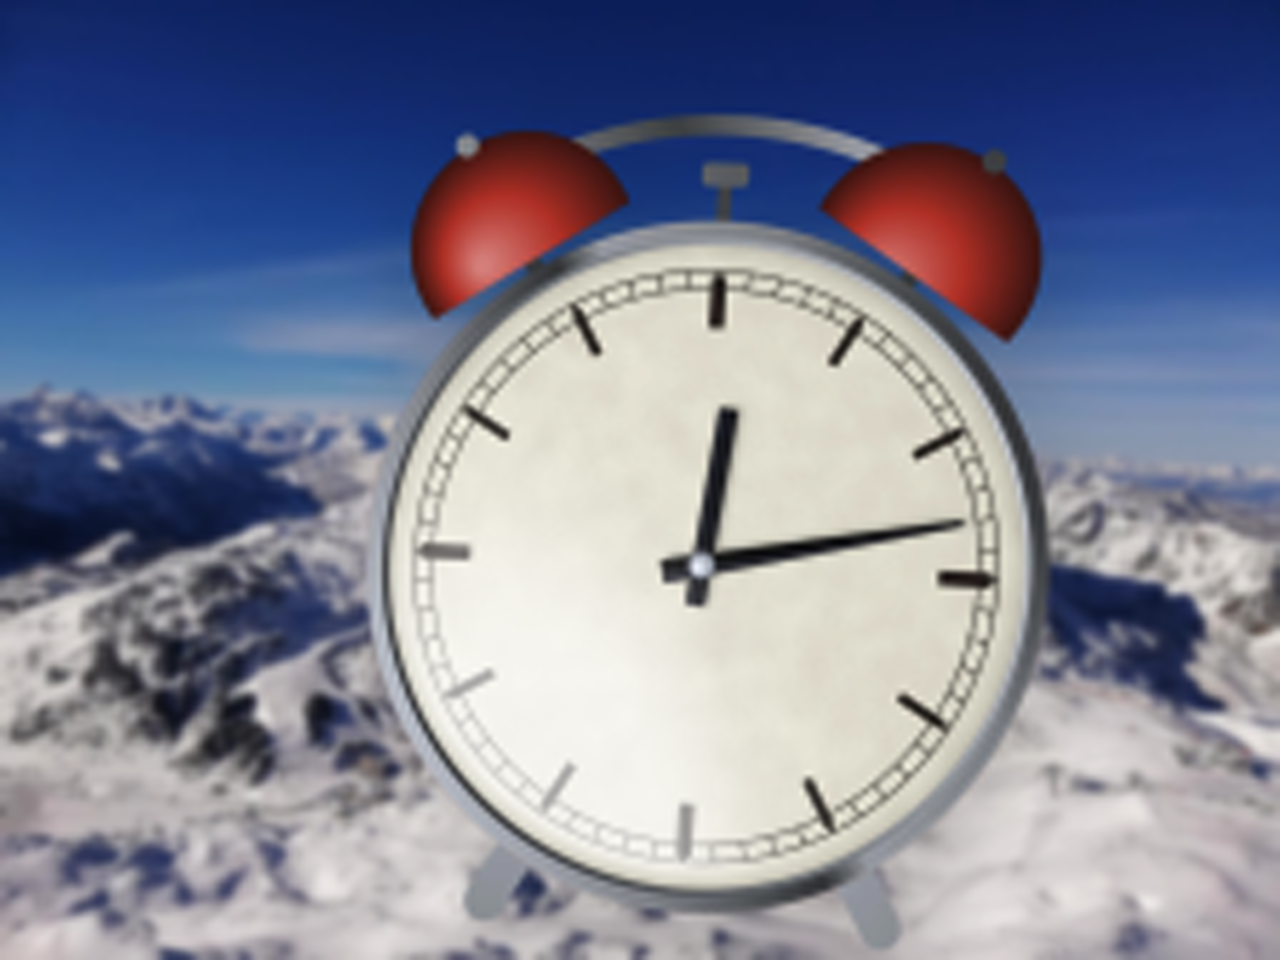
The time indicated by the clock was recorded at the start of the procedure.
12:13
